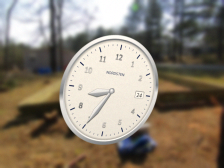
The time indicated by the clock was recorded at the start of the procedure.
8:35
